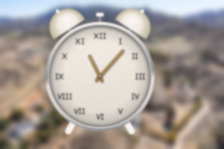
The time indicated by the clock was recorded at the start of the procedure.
11:07
